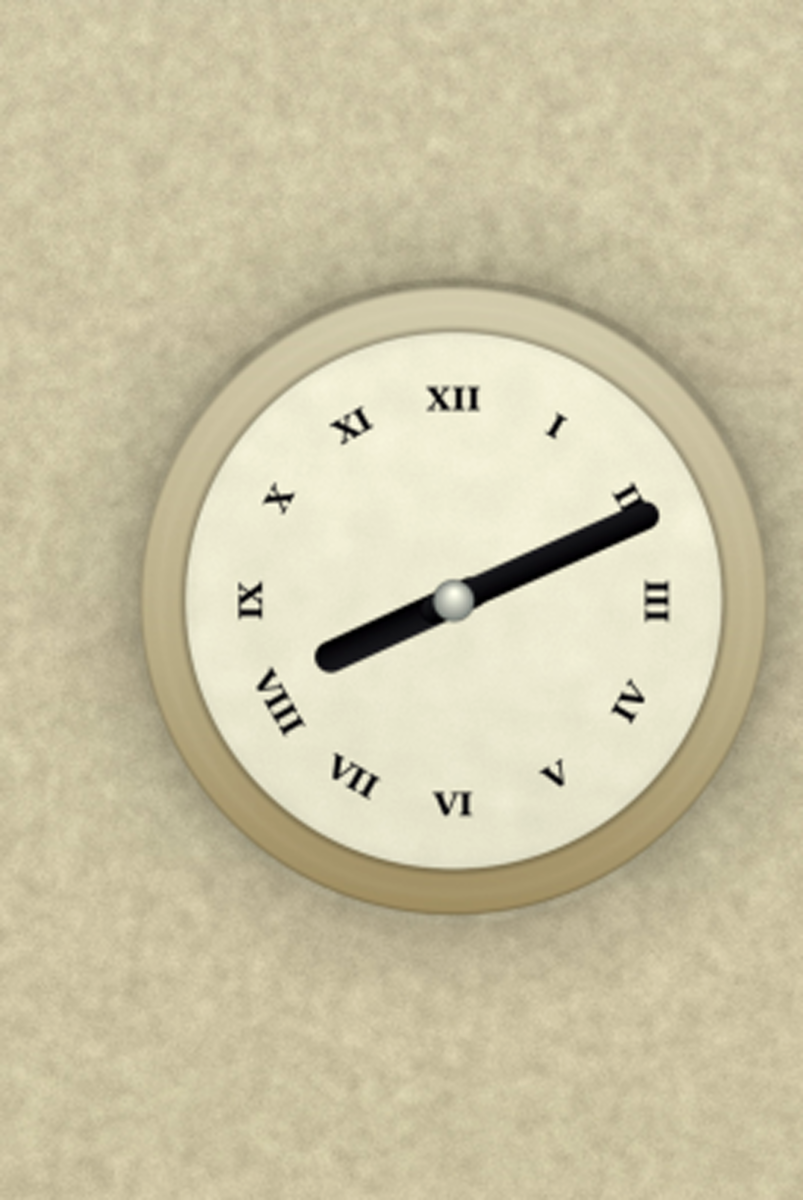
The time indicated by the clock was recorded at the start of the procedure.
8:11
